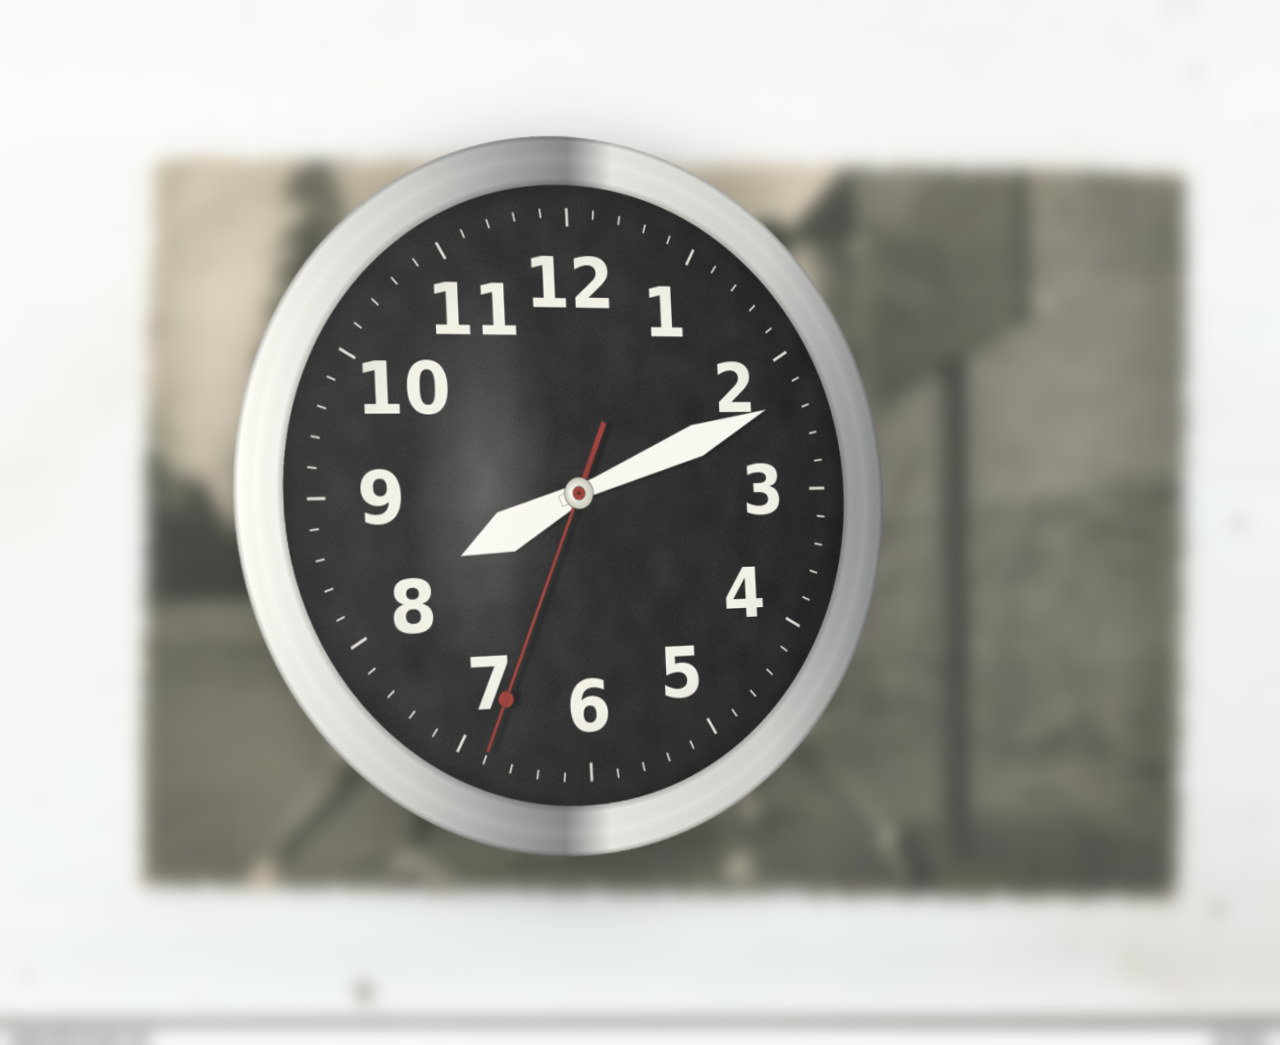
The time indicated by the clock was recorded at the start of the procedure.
8:11:34
